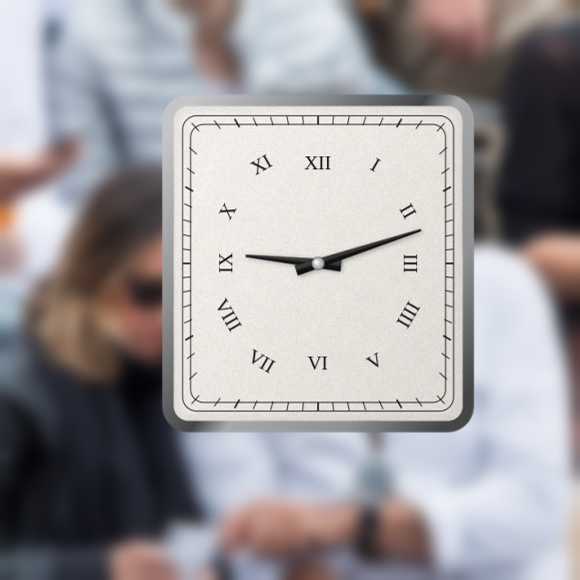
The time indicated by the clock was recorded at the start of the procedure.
9:12
